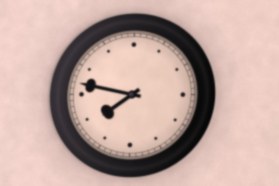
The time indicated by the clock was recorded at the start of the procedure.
7:47
